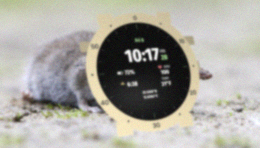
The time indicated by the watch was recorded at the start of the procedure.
10:17
